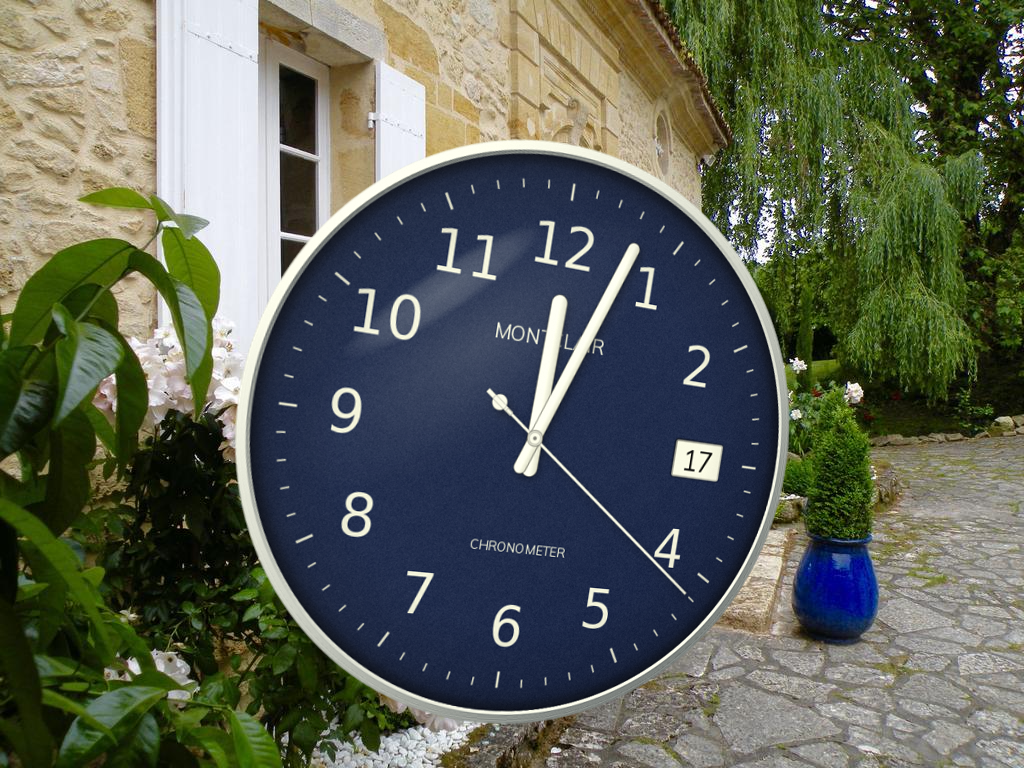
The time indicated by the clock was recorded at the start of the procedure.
12:03:21
